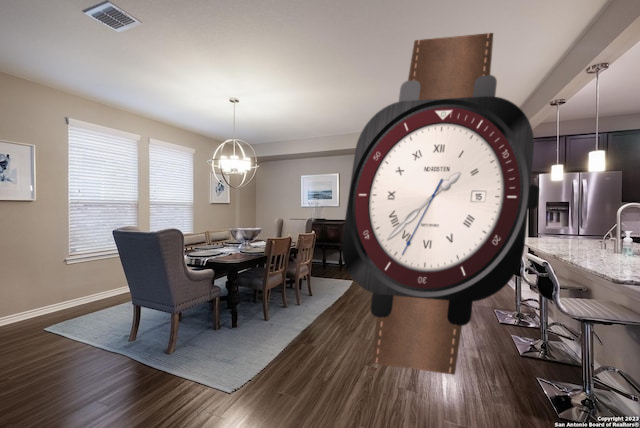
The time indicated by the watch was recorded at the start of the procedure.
1:37:34
